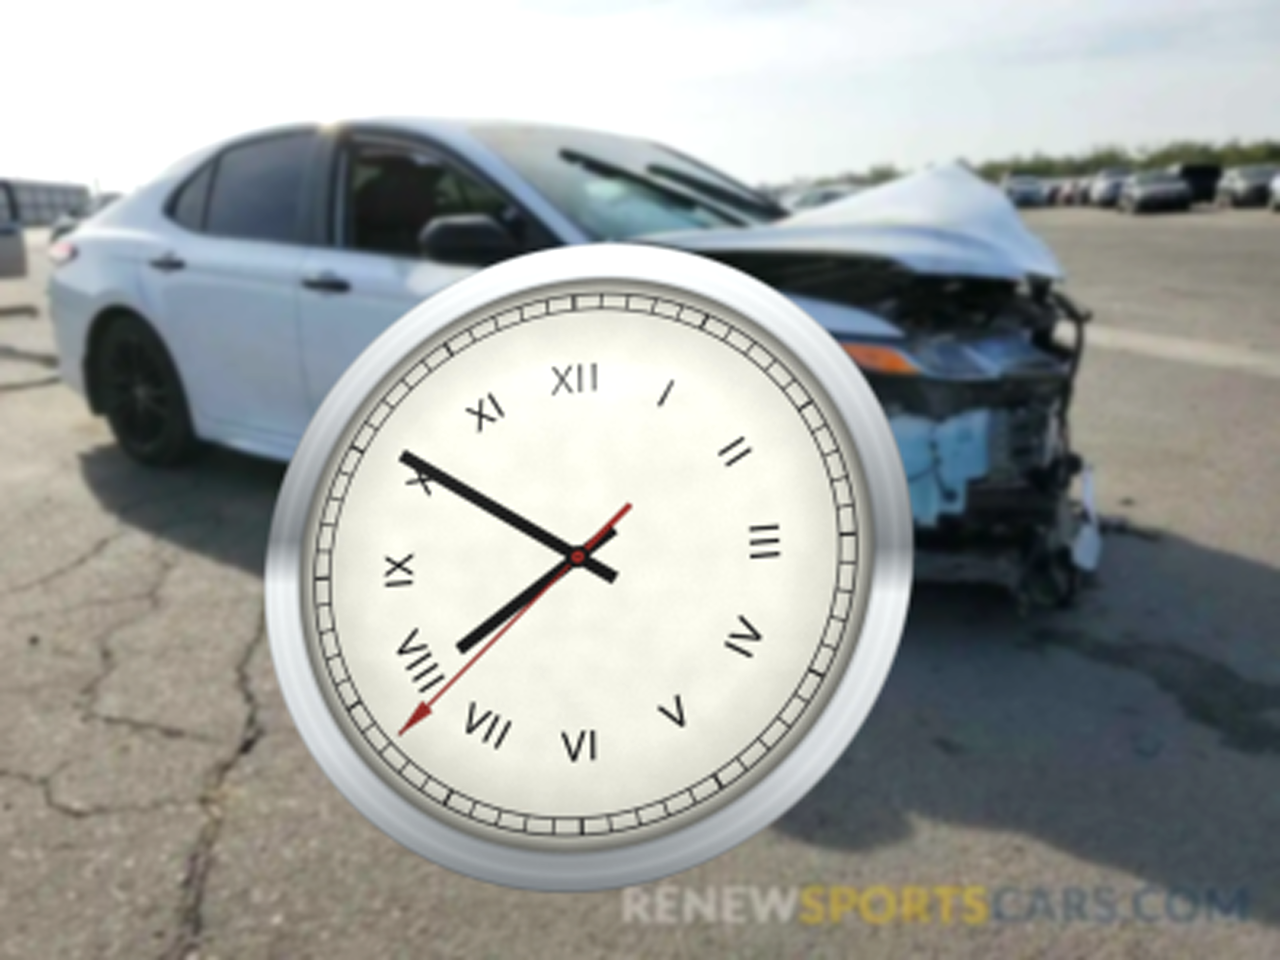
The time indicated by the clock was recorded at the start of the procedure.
7:50:38
